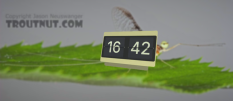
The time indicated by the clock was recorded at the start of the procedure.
16:42
